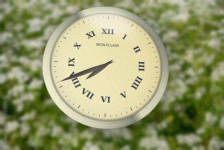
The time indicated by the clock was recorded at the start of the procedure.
7:41
